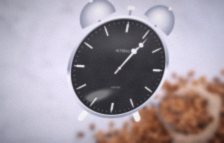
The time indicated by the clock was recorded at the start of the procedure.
1:06
